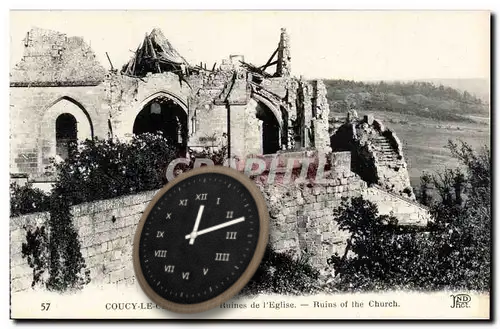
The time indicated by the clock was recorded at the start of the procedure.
12:12
